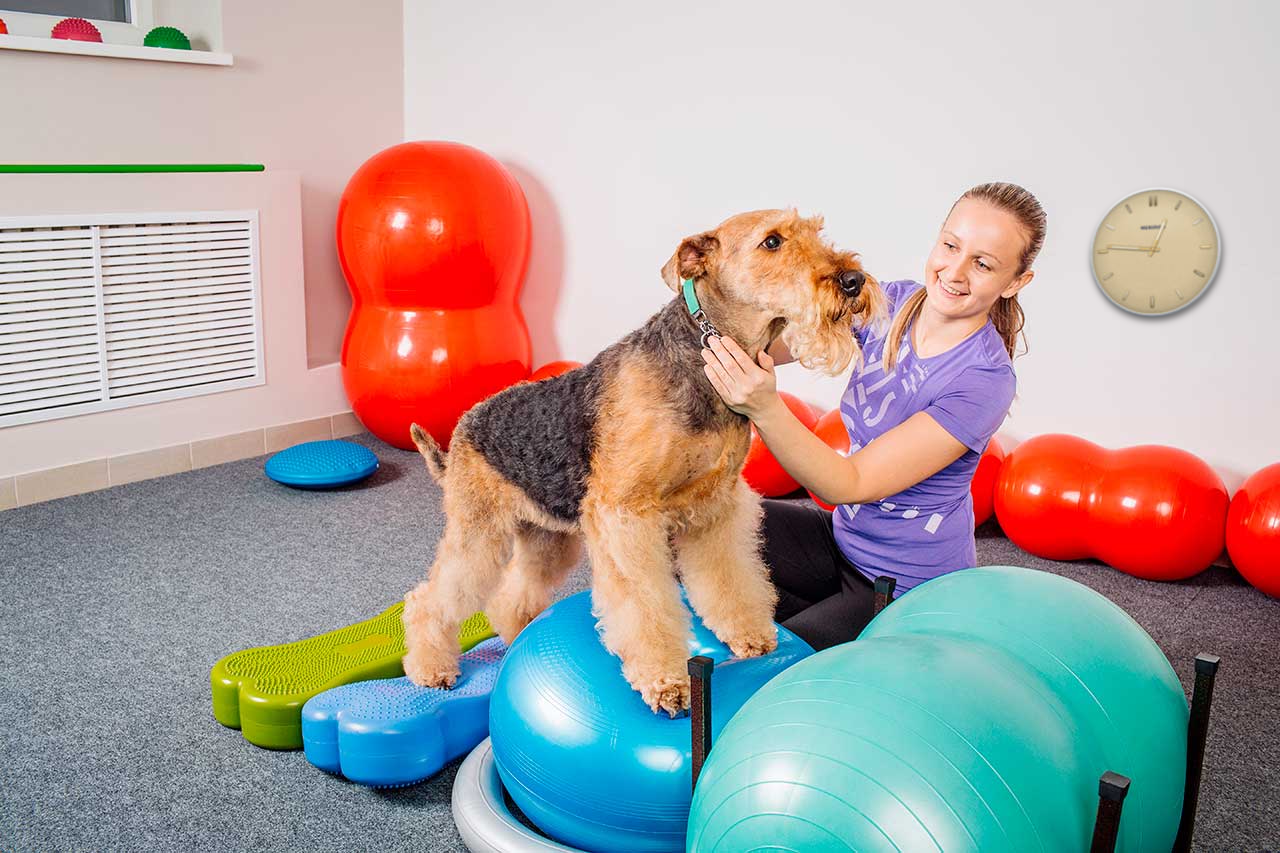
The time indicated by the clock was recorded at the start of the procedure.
12:46
